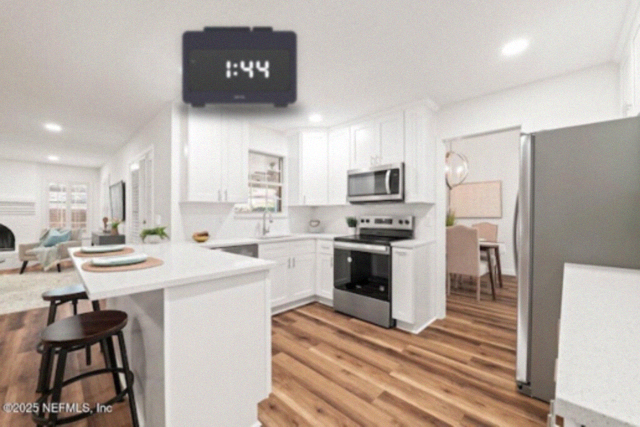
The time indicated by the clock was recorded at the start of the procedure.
1:44
